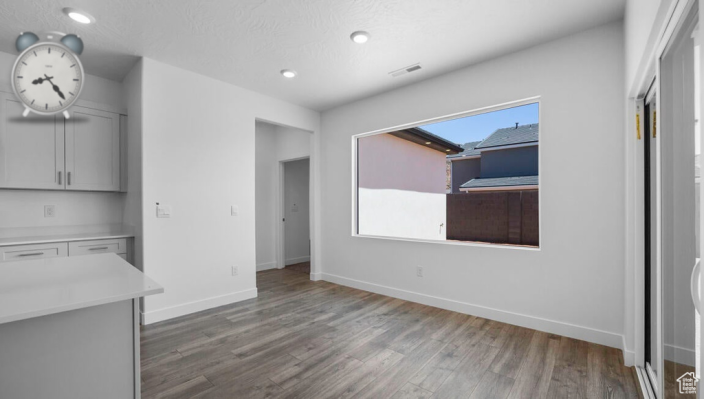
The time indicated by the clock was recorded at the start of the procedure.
8:23
